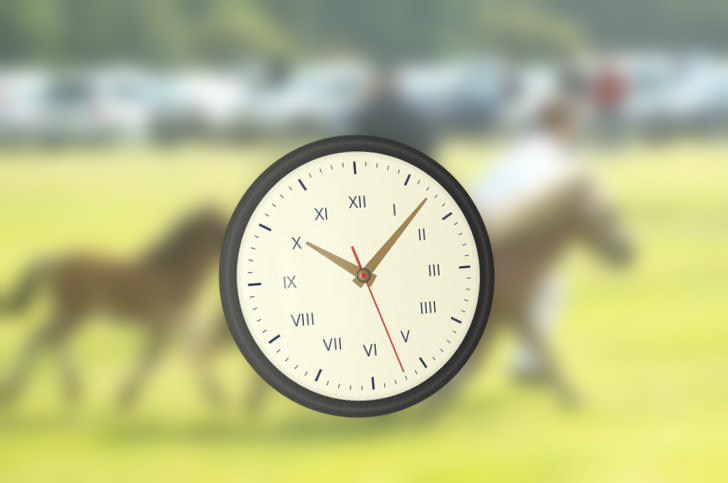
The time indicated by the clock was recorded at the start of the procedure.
10:07:27
